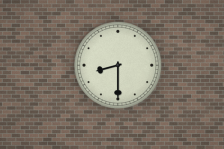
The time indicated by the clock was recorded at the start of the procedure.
8:30
